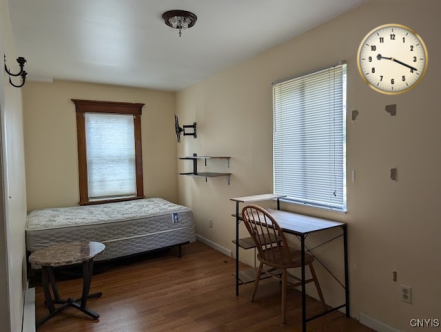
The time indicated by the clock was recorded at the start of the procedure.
9:19
